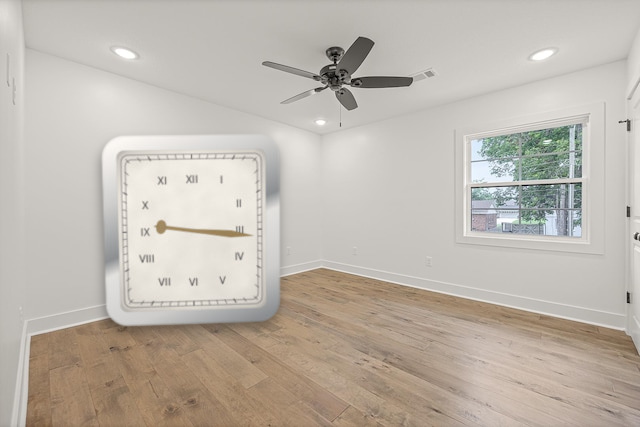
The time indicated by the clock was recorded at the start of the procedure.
9:16
